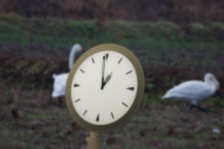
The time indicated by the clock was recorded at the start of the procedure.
12:59
